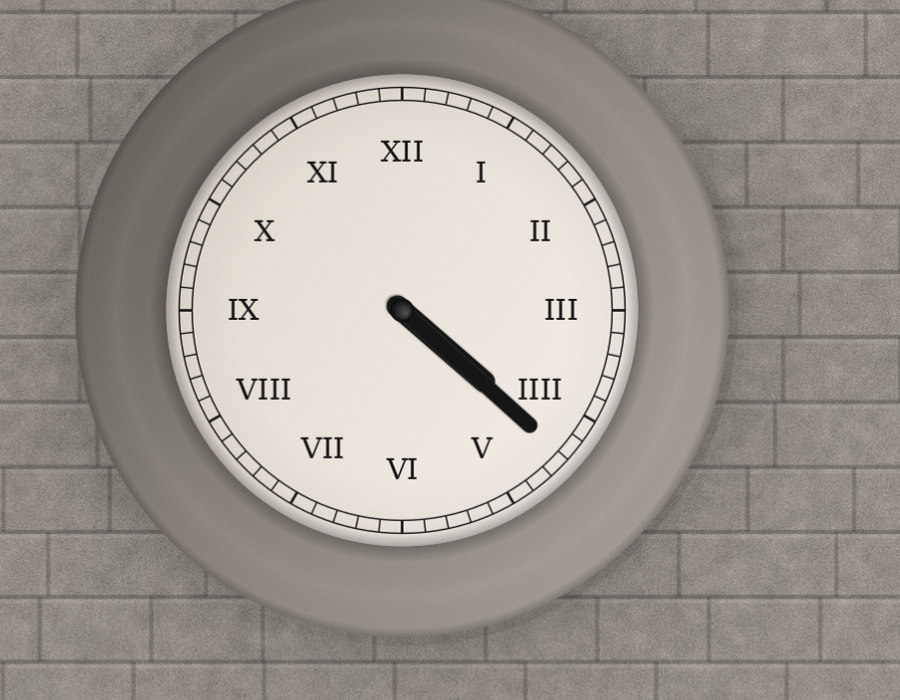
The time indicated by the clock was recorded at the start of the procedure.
4:22
